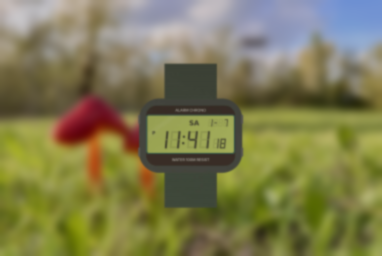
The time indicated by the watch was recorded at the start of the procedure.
11:41:18
